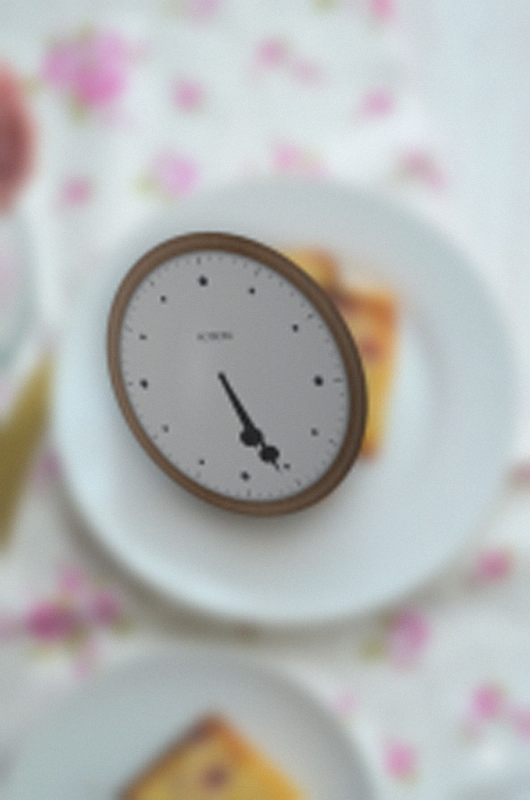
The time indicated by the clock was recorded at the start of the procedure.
5:26
